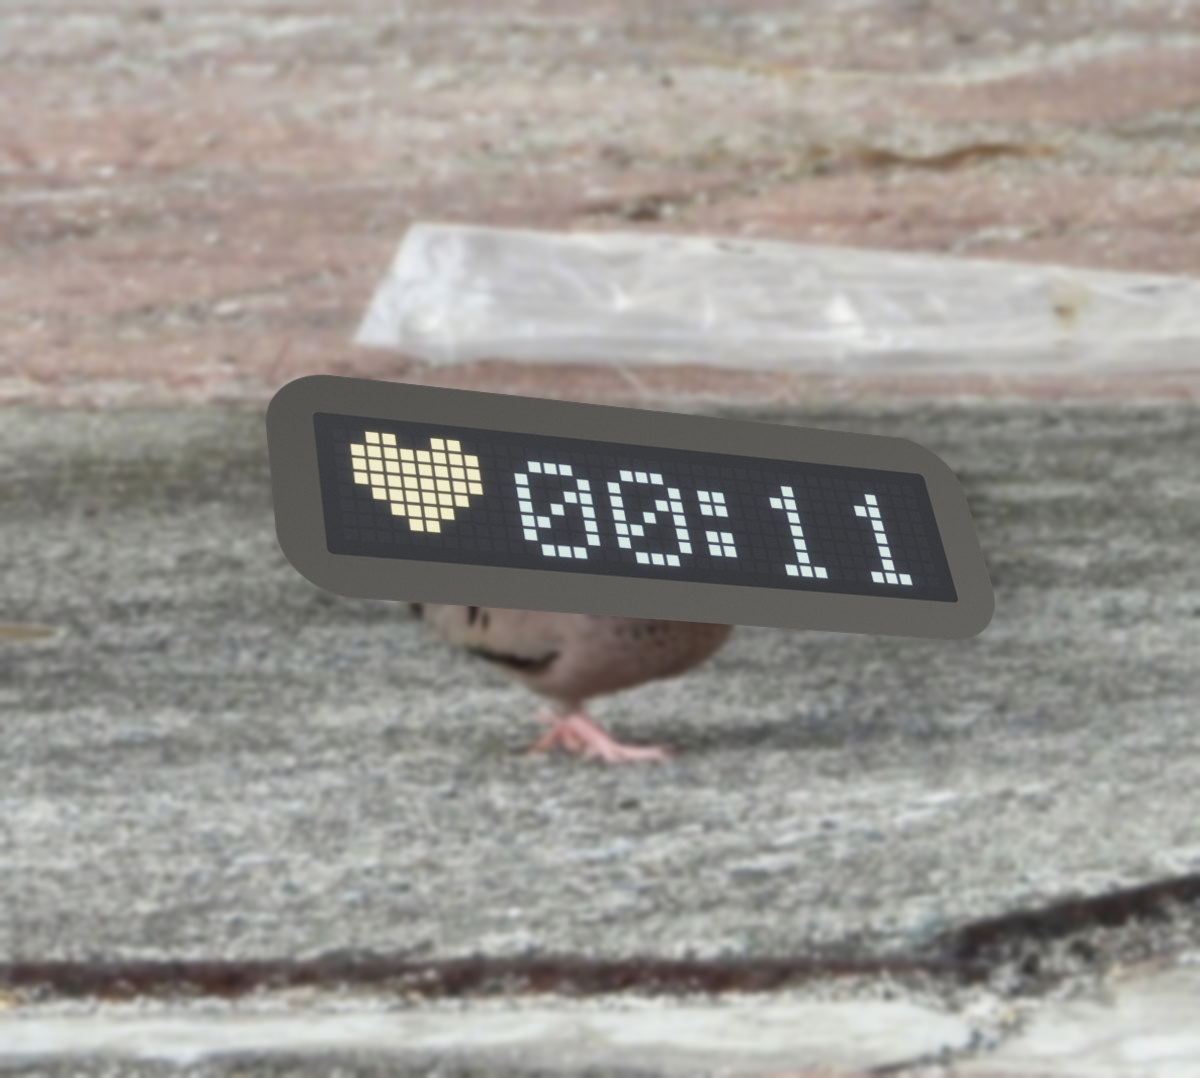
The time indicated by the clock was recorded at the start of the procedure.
0:11
